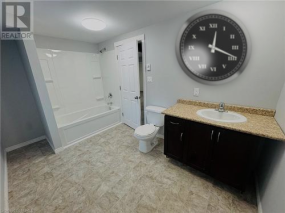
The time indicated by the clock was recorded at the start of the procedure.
12:19
